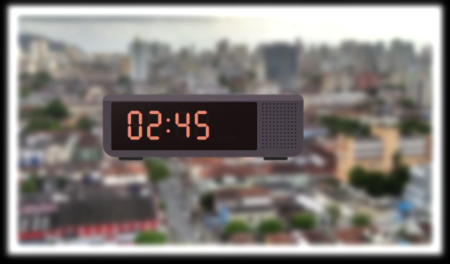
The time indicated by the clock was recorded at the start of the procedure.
2:45
